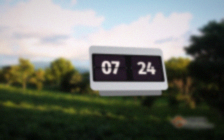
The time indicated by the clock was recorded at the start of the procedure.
7:24
